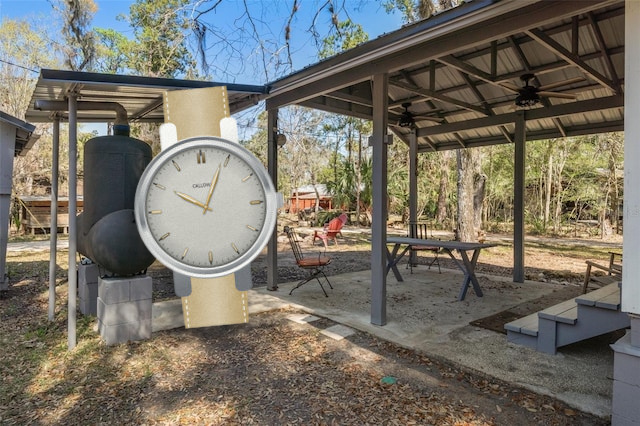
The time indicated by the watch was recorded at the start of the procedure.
10:04
